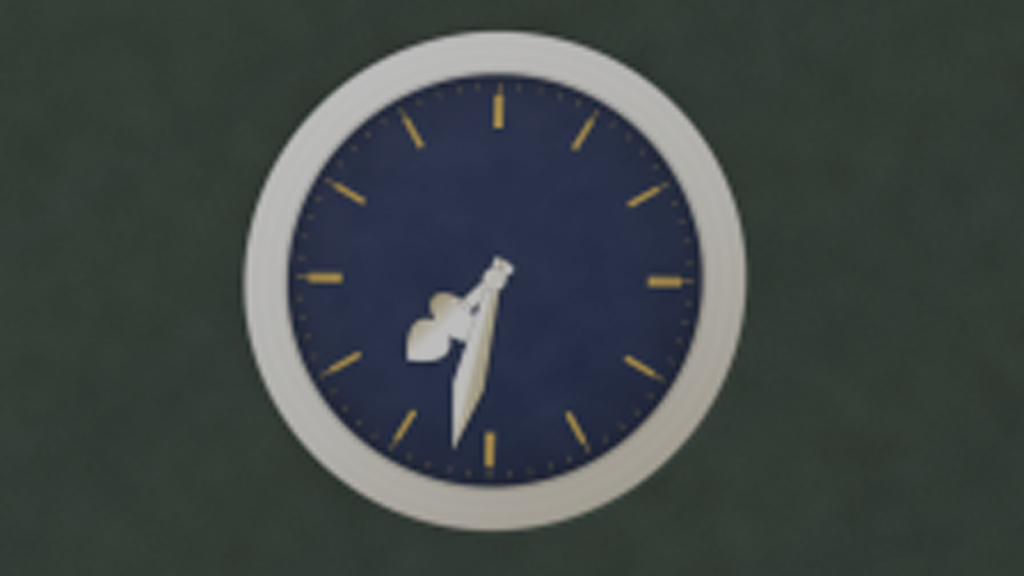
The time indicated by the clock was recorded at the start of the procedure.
7:32
